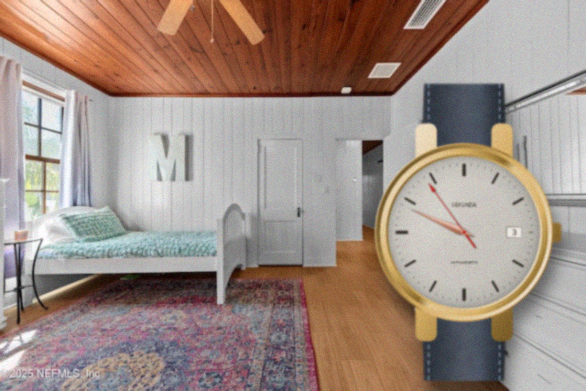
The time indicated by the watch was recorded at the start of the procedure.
9:48:54
